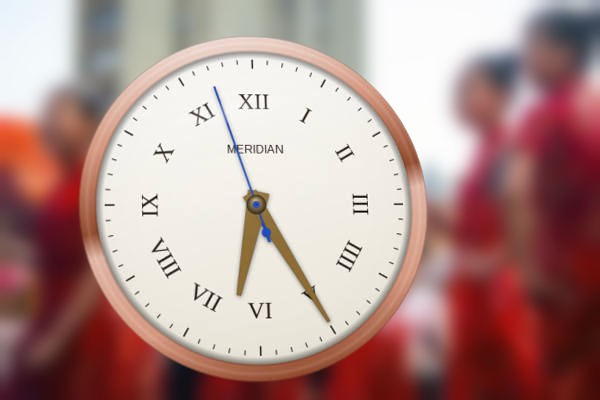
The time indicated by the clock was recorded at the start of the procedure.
6:24:57
